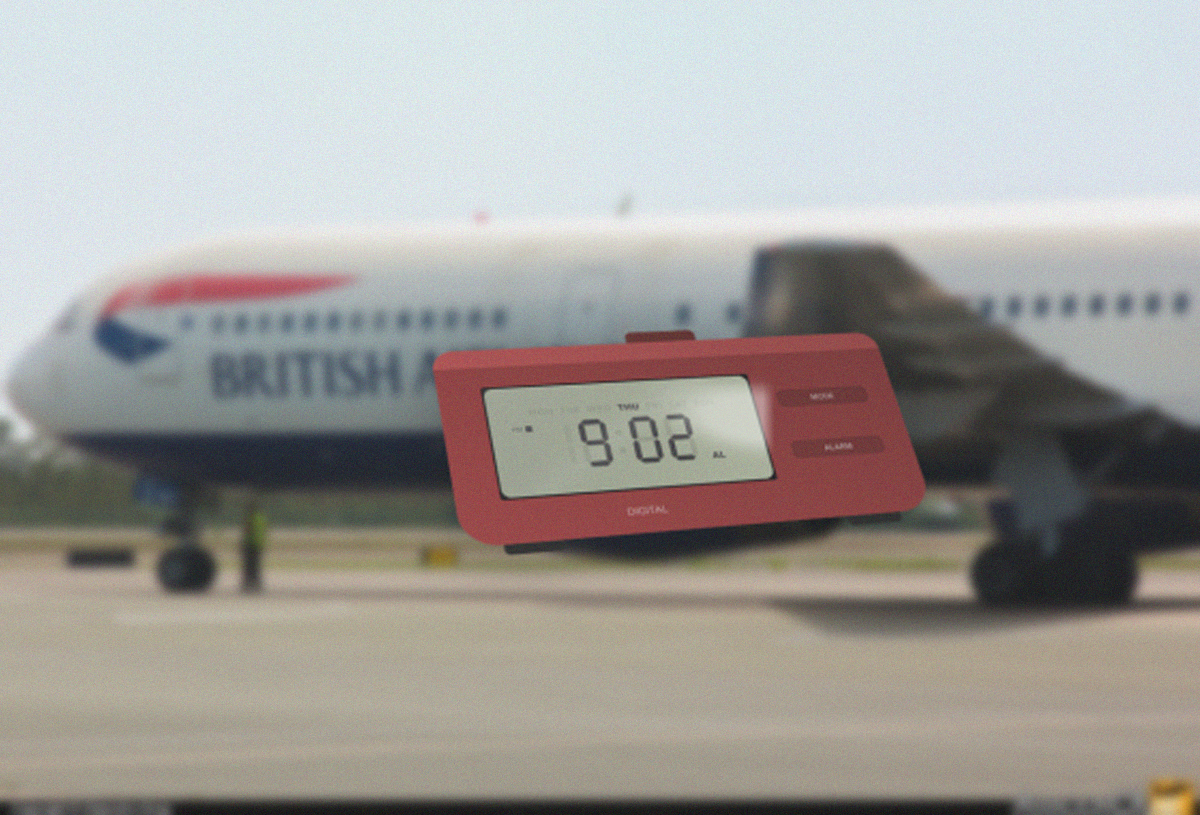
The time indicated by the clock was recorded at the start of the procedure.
9:02
